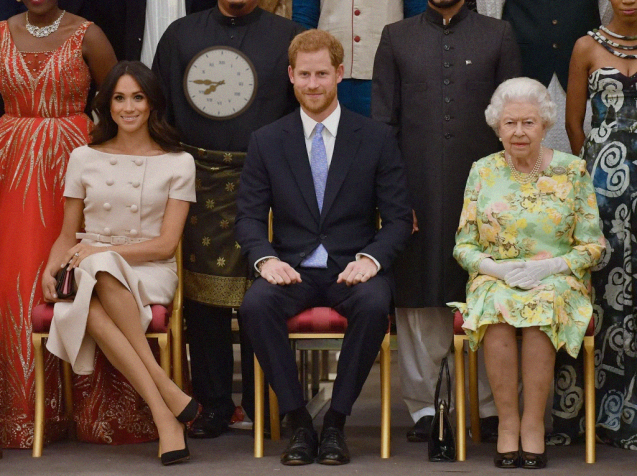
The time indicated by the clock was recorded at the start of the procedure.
7:45
